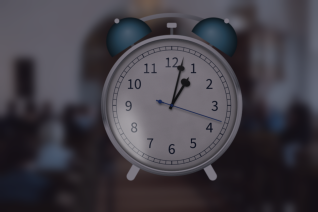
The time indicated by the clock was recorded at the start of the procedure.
1:02:18
